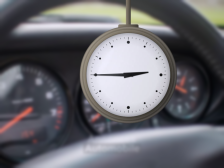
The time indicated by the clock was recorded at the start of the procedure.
2:45
